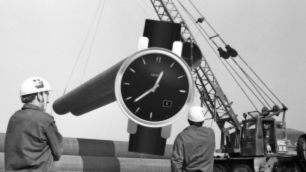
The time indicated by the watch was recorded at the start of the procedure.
12:38
